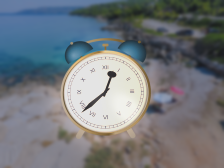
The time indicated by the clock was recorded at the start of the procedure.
12:38
